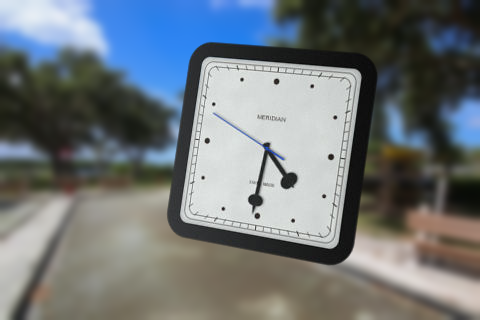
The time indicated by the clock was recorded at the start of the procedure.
4:30:49
